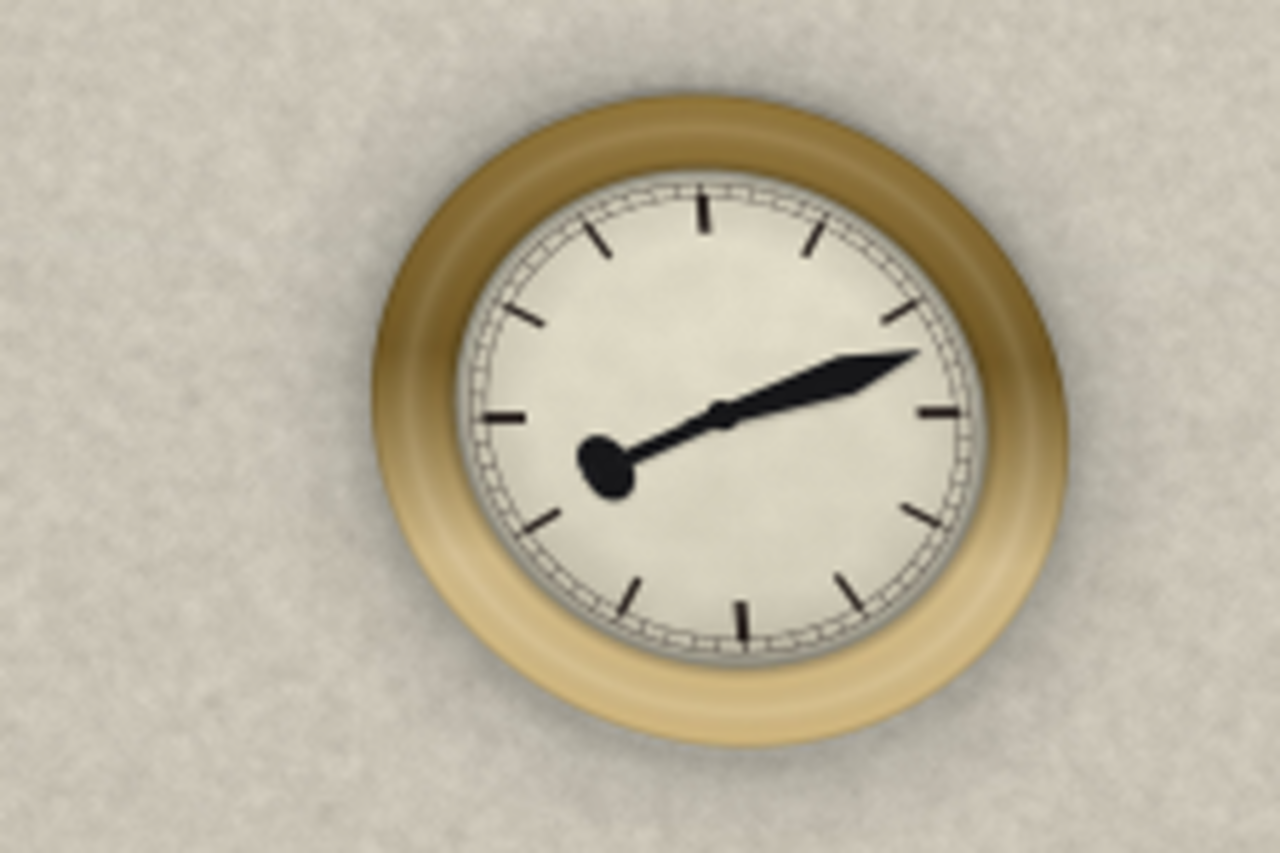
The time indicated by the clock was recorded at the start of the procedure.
8:12
